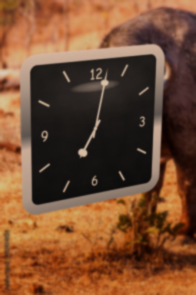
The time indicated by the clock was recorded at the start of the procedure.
7:02
